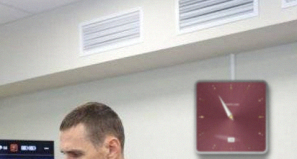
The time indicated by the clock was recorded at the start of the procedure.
10:55
